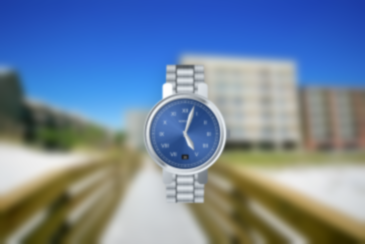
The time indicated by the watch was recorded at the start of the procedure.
5:03
